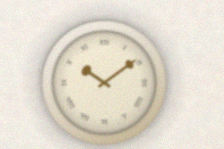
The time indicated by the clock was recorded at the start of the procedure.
10:09
